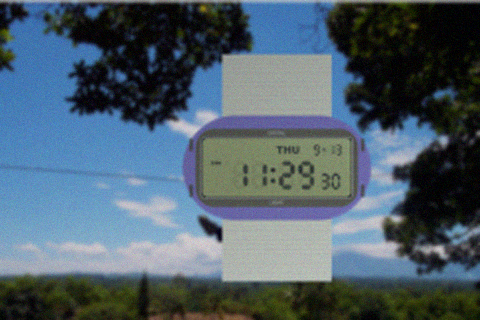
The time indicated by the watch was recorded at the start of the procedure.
11:29:30
